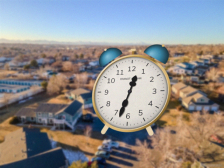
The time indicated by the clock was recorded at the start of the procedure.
12:33
